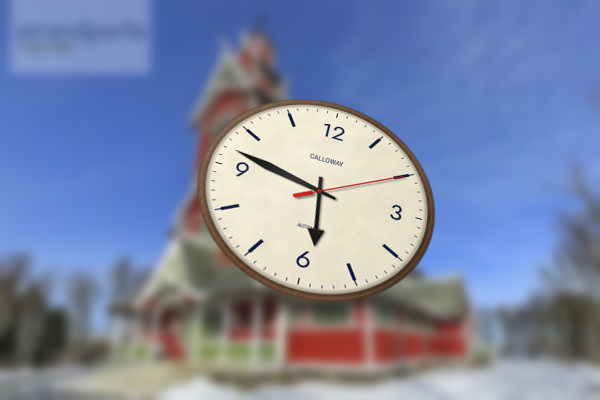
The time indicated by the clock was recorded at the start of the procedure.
5:47:10
